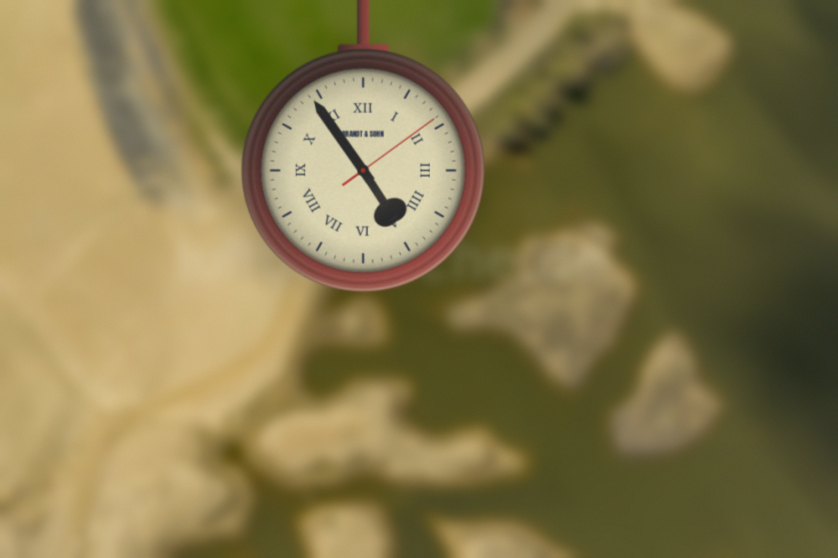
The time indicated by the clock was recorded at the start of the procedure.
4:54:09
